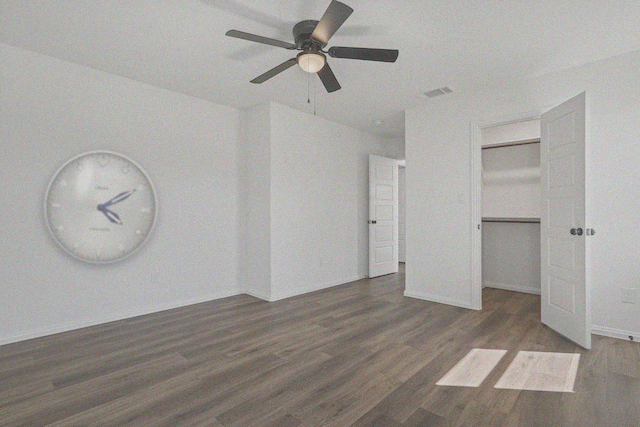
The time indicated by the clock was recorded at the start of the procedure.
4:10
